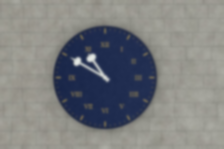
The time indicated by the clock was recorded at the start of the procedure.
10:50
